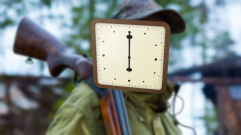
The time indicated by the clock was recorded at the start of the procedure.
6:00
